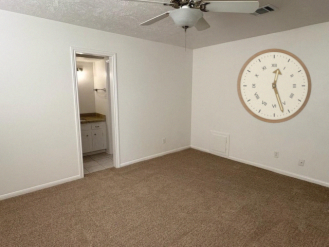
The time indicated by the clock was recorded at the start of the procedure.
12:27
